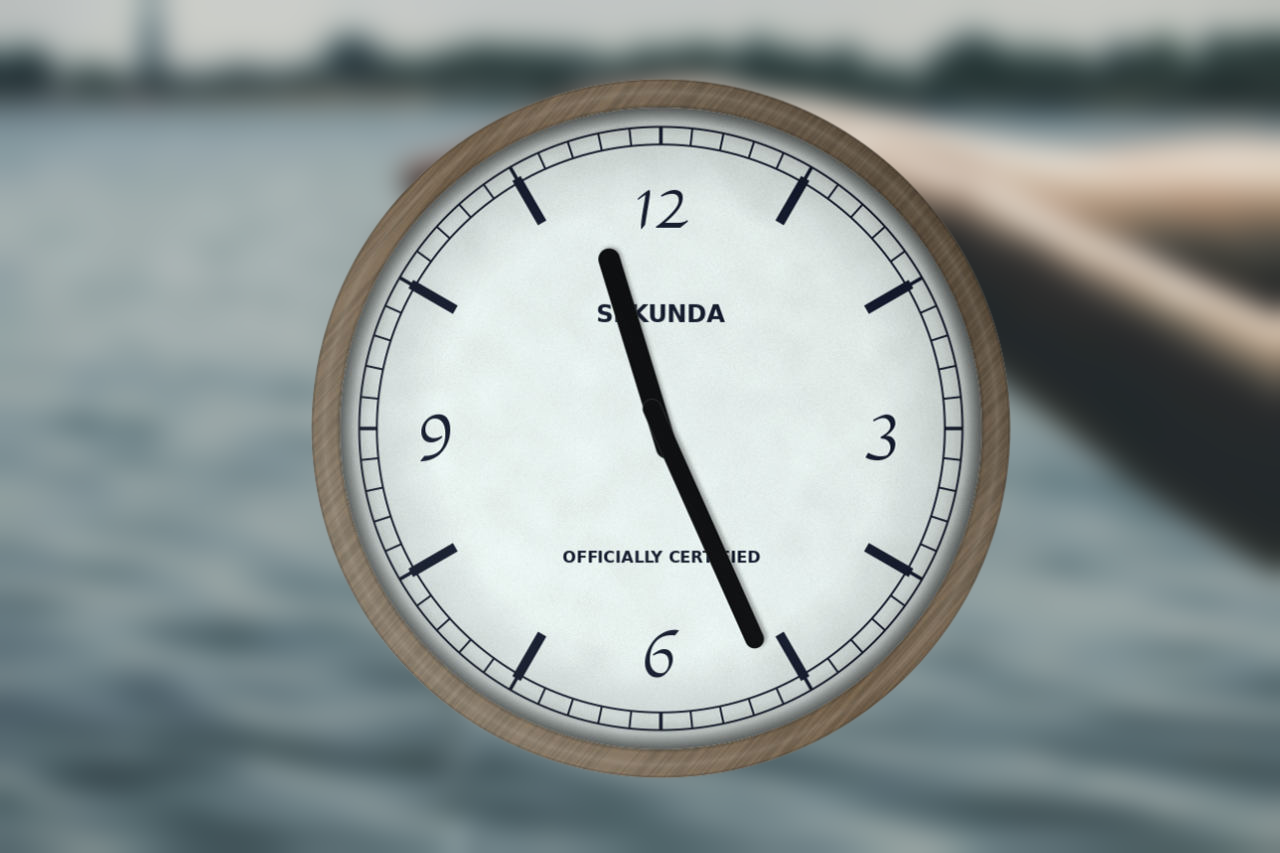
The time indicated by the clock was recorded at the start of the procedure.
11:26
